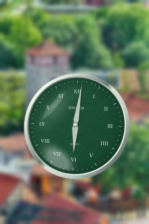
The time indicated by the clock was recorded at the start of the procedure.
6:01
